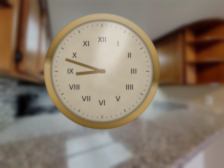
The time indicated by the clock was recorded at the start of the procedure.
8:48
